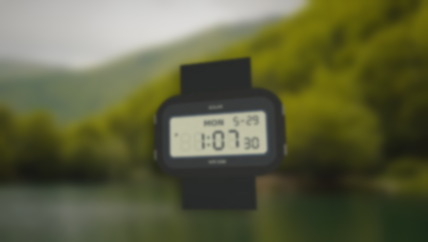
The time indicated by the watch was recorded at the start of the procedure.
1:07
